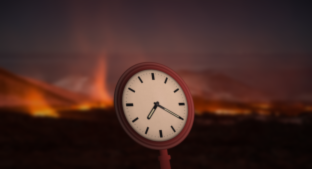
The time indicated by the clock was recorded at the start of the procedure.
7:20
